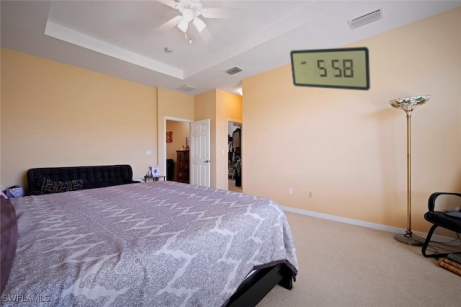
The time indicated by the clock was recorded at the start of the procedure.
5:58
